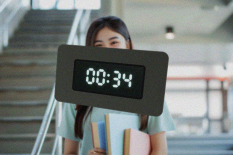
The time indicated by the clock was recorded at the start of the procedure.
0:34
